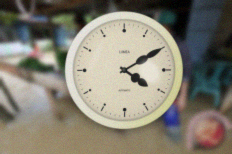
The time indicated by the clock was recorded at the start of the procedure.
4:10
